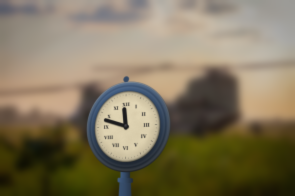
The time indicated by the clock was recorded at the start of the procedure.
11:48
